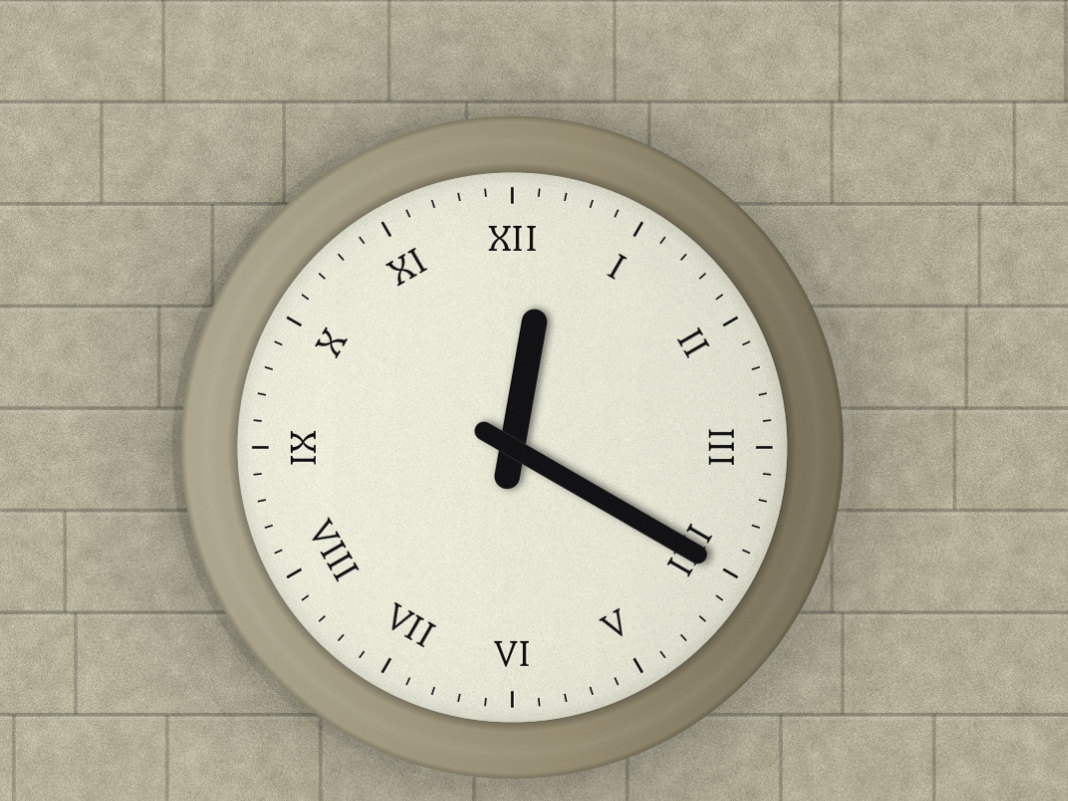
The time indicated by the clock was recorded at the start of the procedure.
12:20
